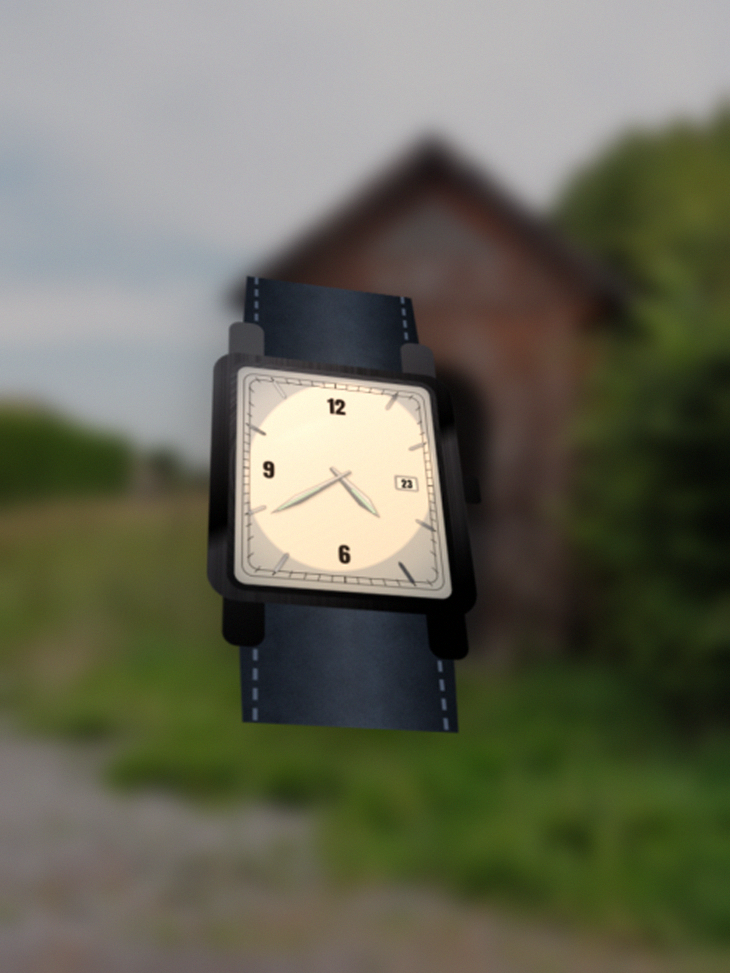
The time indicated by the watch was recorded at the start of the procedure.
4:39
